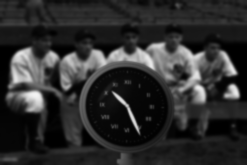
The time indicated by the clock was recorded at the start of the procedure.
10:26
